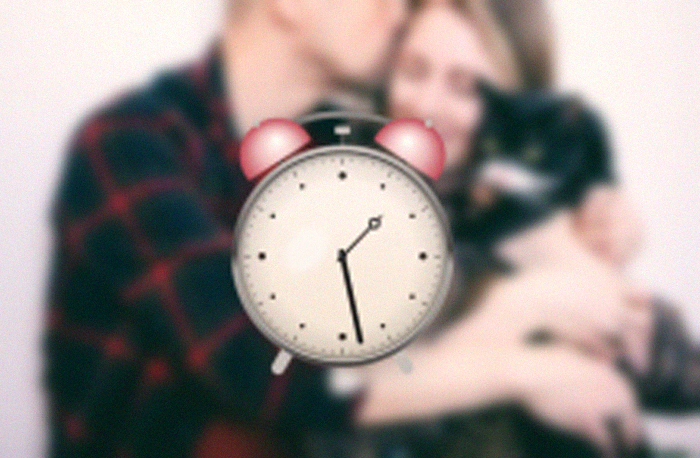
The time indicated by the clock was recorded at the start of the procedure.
1:28
